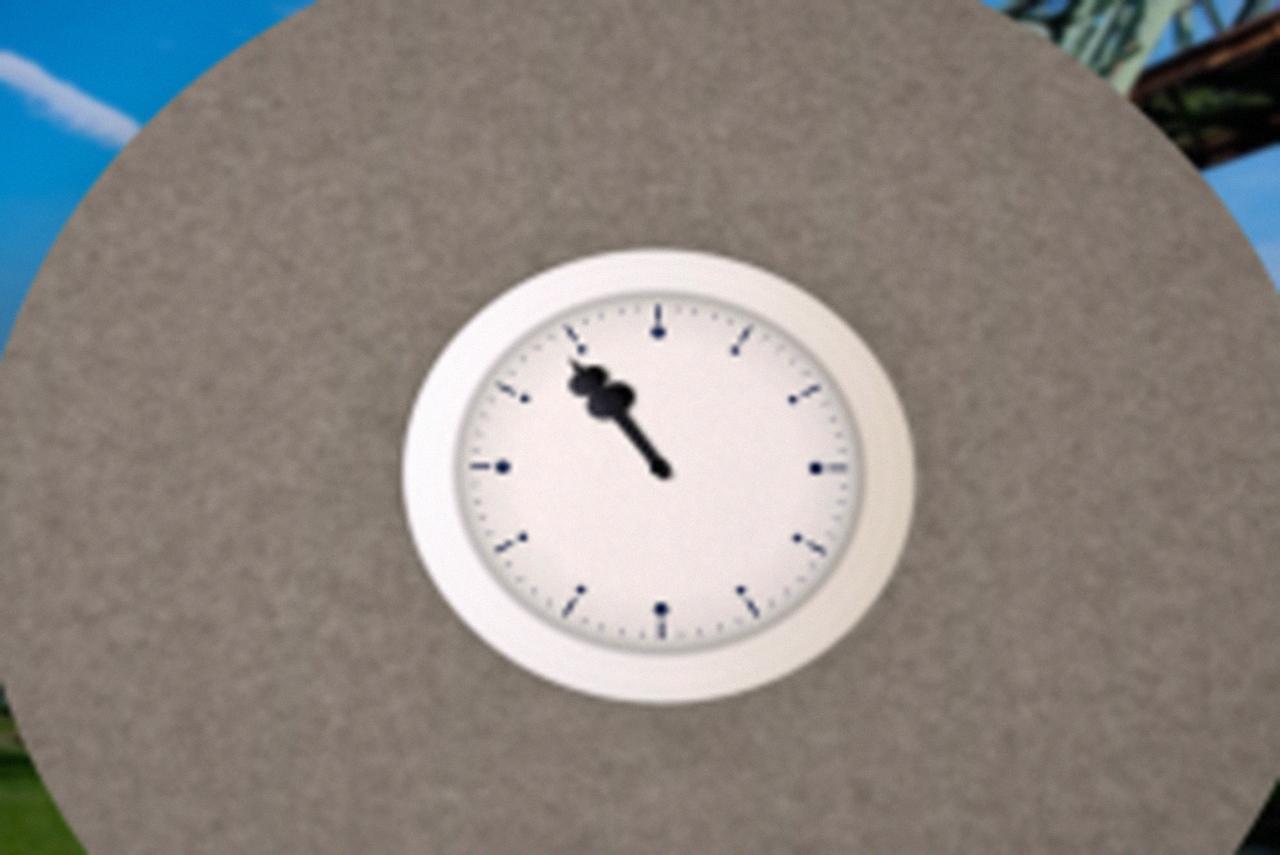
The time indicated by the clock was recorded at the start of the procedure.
10:54
